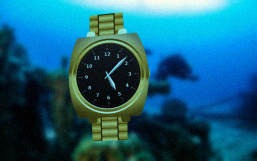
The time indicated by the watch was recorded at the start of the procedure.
5:08
